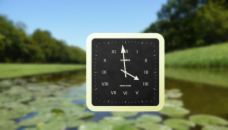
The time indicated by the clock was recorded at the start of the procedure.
3:59
